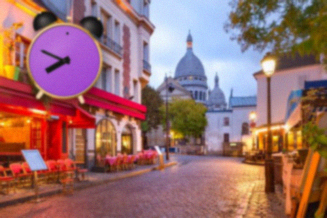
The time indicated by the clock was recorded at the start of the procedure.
7:48
